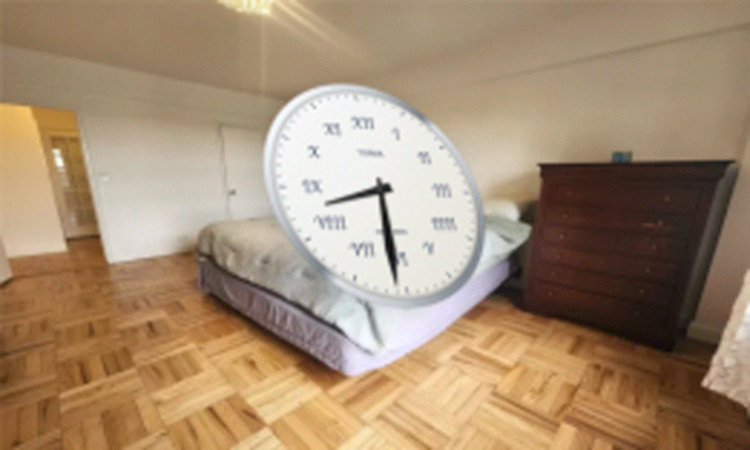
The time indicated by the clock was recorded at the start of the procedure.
8:31
